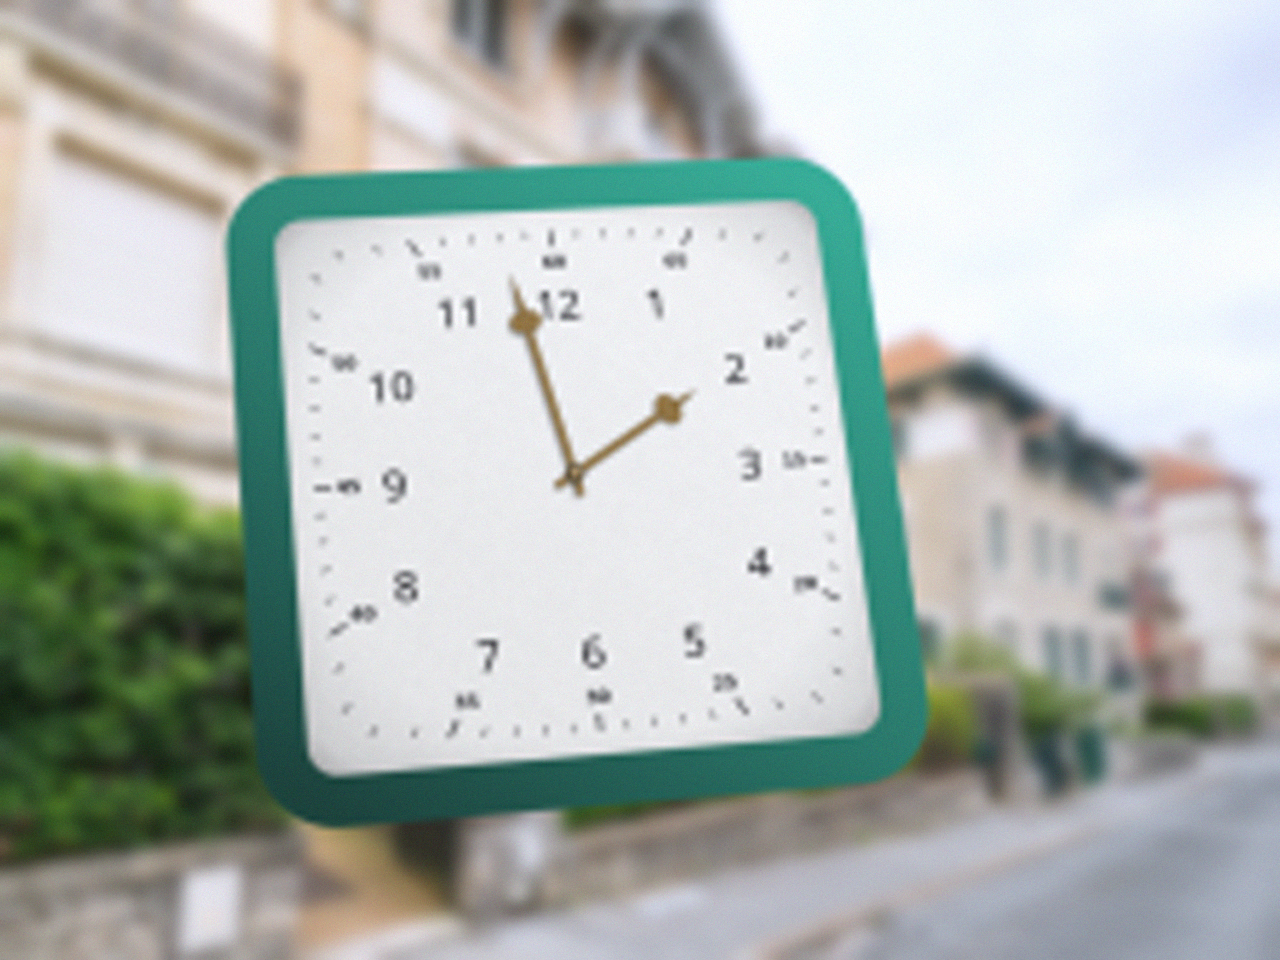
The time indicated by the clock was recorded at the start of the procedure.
1:58
